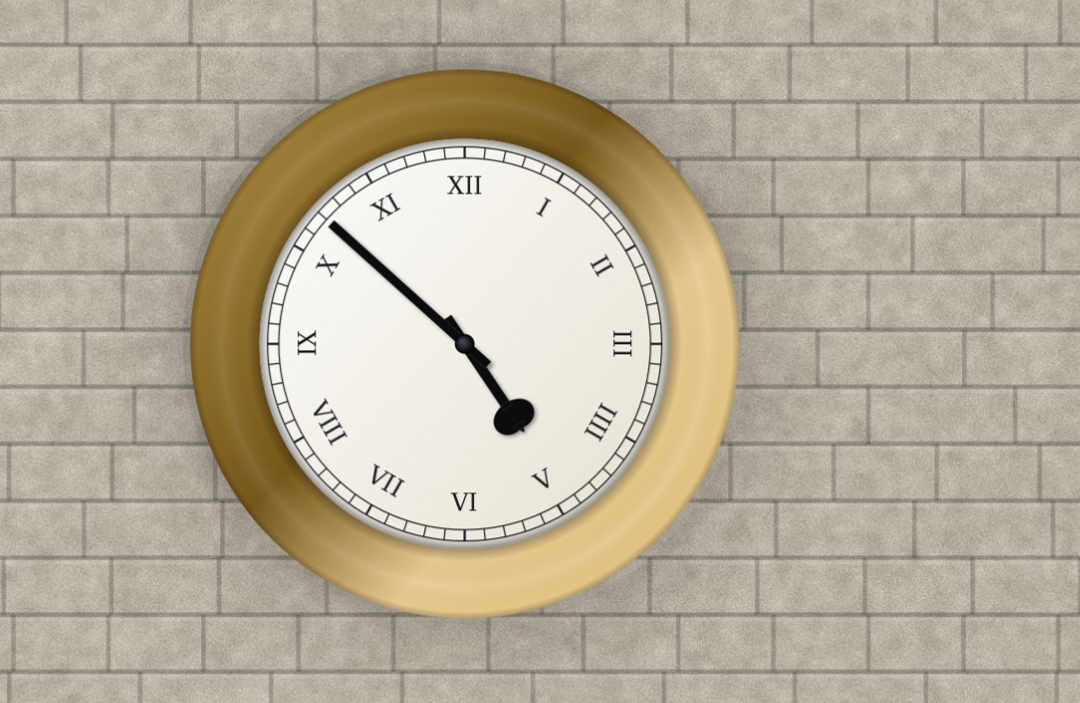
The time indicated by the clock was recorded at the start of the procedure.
4:52
